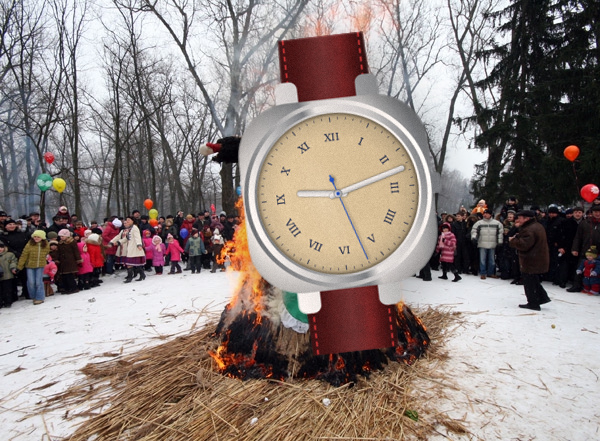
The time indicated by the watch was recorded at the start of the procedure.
9:12:27
